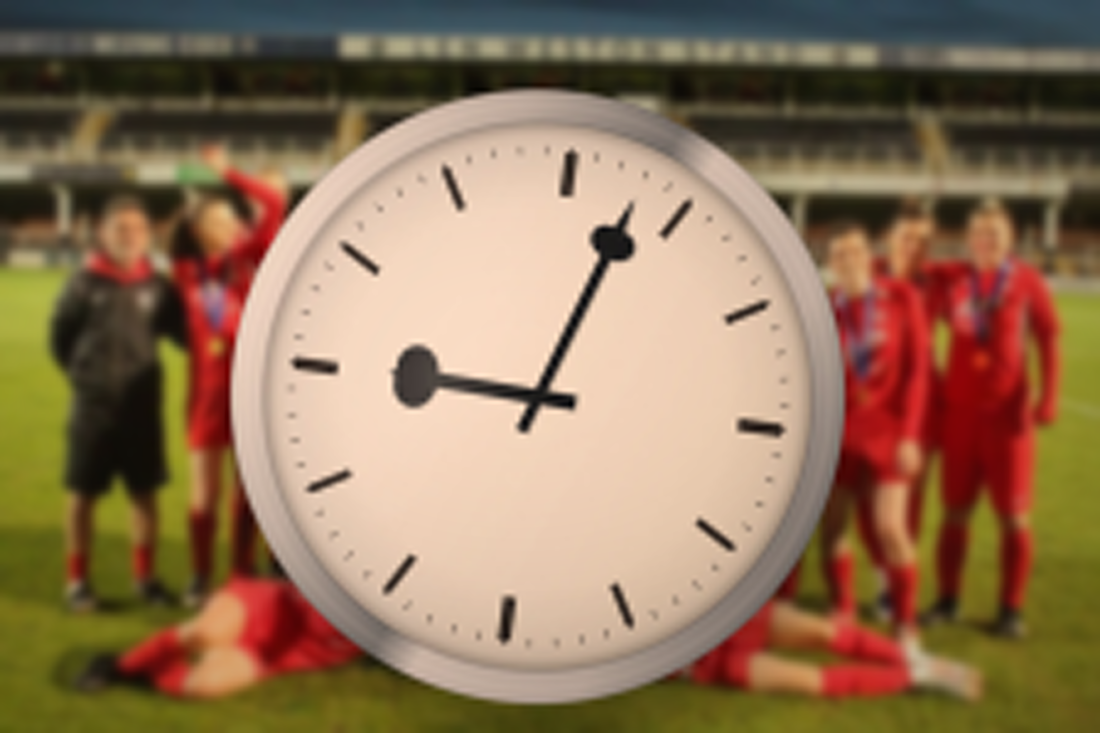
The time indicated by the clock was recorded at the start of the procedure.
9:03
